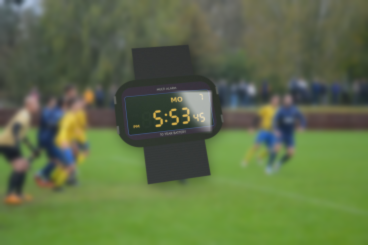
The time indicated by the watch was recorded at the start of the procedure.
5:53:45
